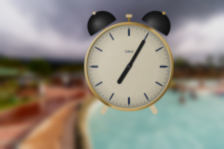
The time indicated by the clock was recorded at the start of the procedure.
7:05
